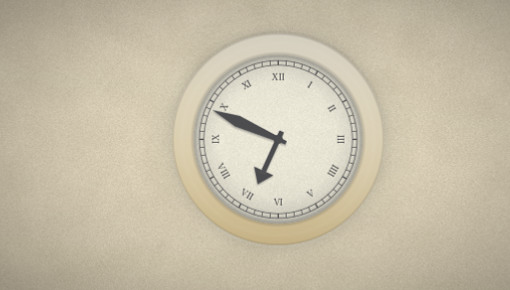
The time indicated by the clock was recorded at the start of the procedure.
6:49
